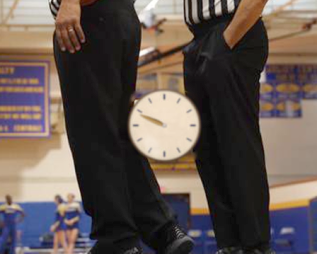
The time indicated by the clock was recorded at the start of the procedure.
9:49
